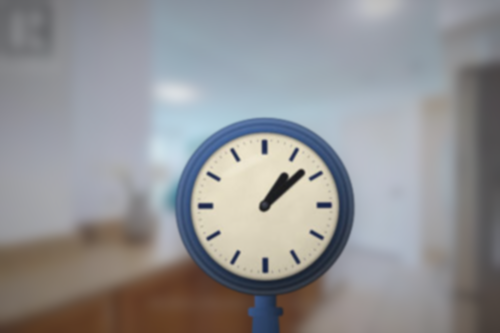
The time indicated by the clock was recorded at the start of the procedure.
1:08
